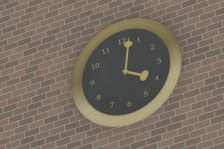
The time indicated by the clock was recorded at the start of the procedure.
4:02
